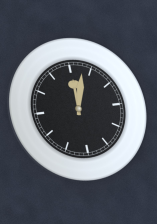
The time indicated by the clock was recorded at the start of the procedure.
12:03
